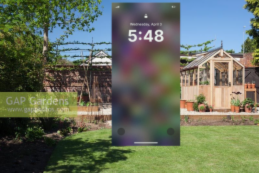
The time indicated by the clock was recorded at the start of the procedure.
5:48
